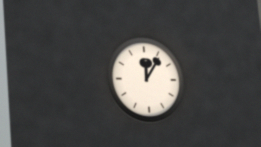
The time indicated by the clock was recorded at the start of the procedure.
12:06
